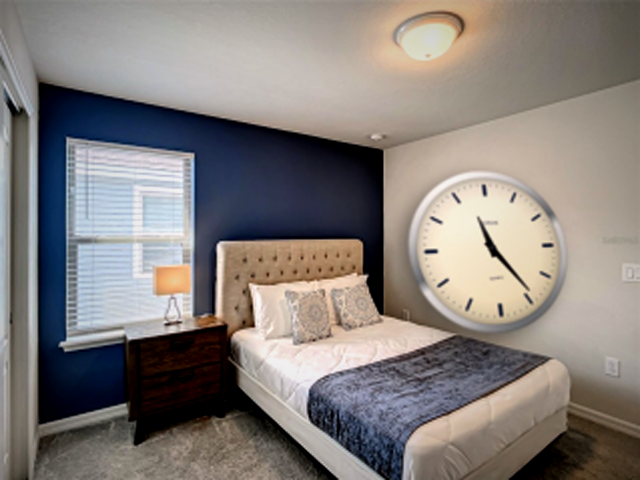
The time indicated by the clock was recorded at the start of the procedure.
11:24
